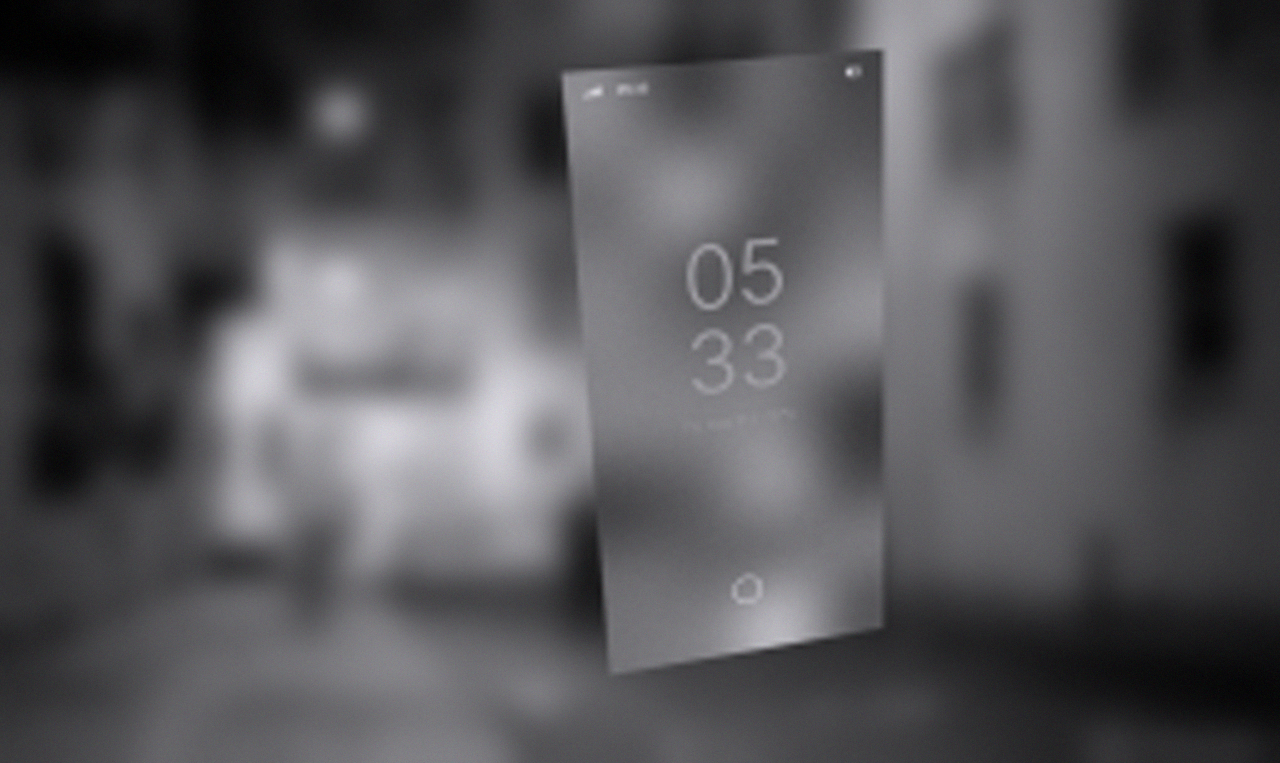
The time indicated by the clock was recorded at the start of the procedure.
5:33
